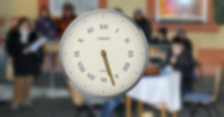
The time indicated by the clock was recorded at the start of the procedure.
5:27
